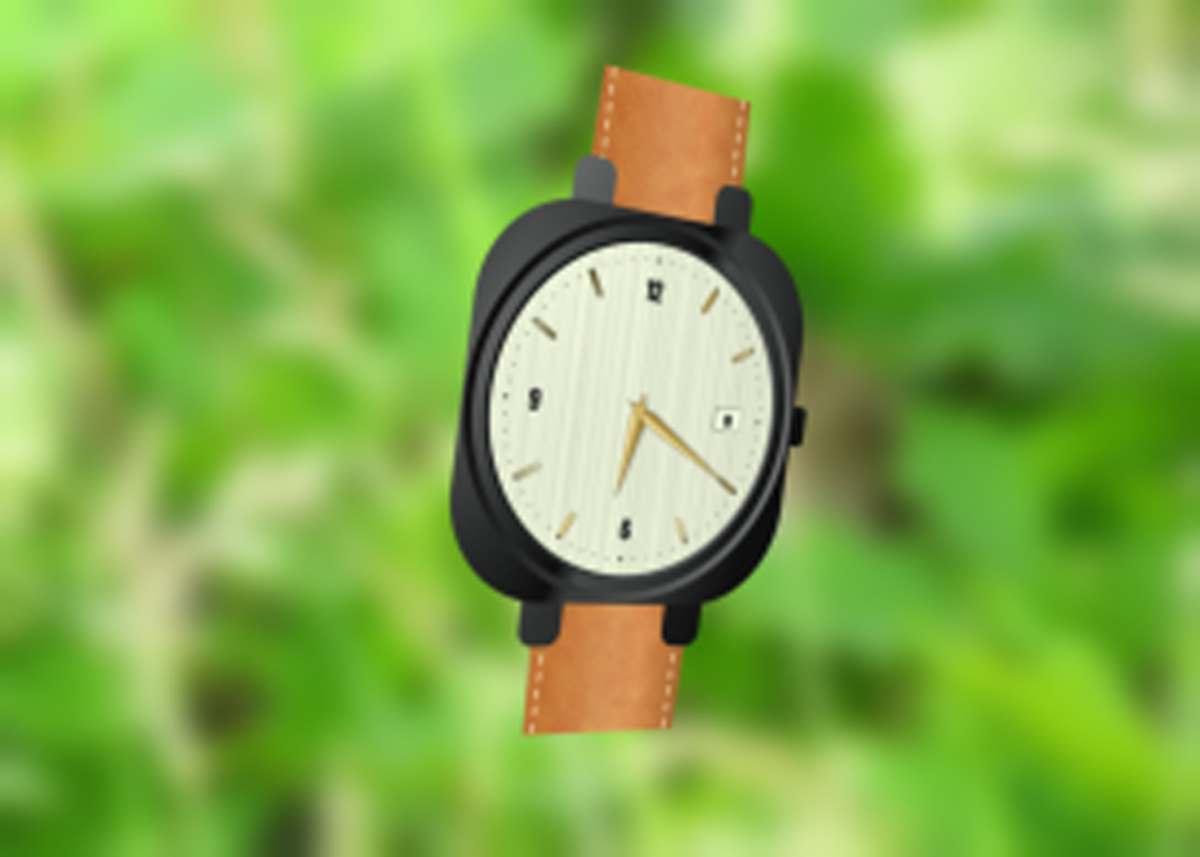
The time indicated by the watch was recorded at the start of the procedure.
6:20
